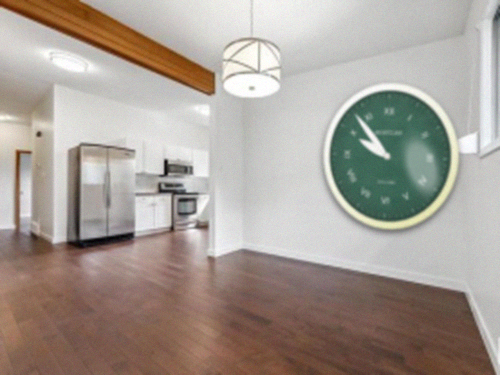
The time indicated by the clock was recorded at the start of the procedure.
9:53
